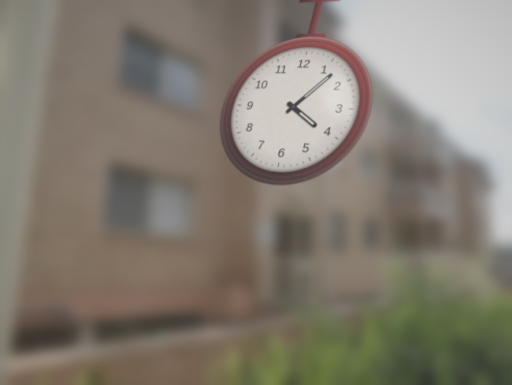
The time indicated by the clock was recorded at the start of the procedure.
4:07
